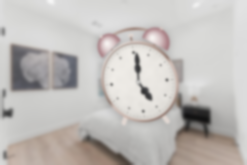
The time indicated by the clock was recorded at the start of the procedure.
5:01
